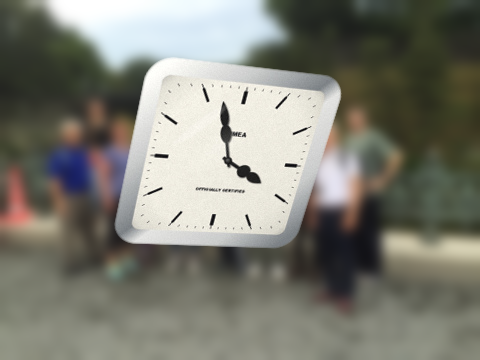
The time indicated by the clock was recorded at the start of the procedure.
3:57
